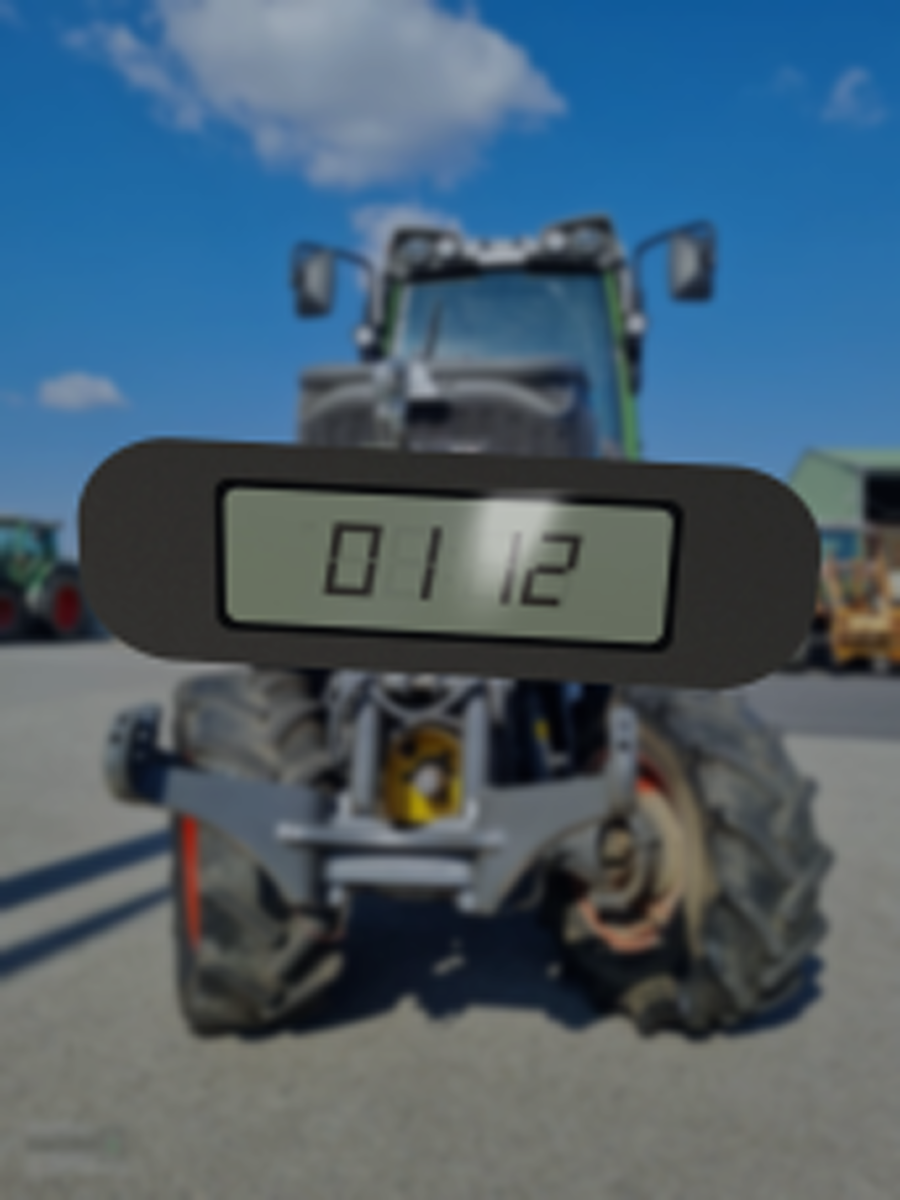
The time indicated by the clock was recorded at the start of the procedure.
1:12
